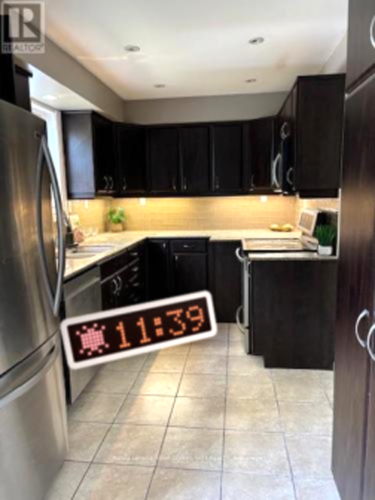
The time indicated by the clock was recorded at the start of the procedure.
11:39
